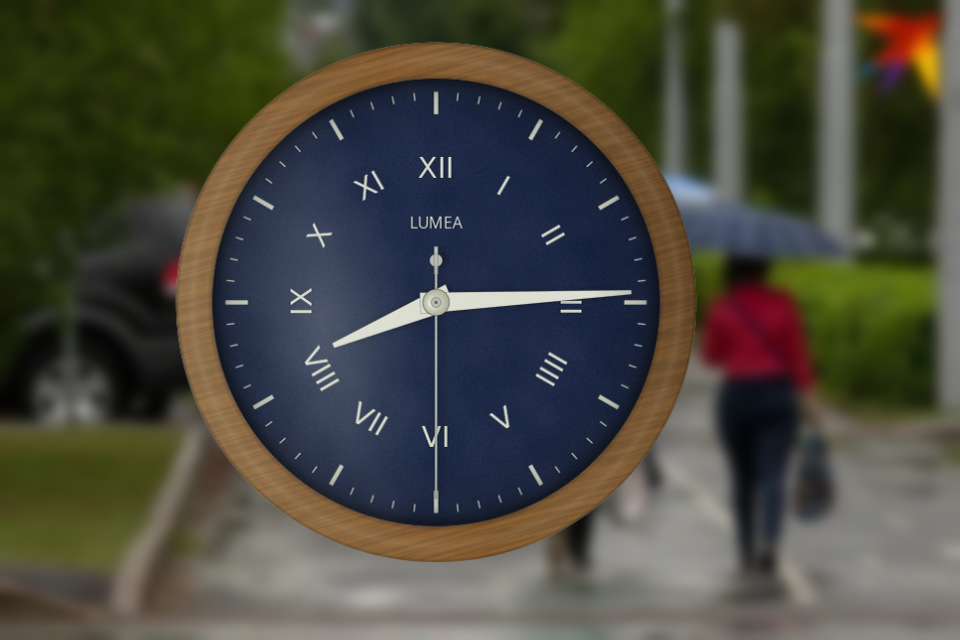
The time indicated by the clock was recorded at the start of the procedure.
8:14:30
